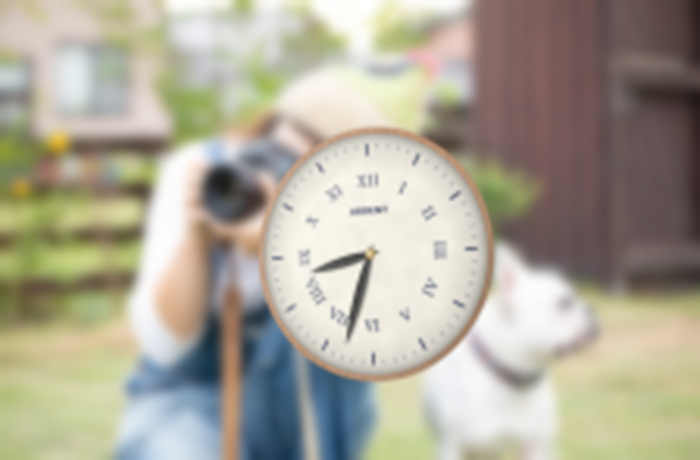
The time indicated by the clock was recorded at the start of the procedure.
8:33
